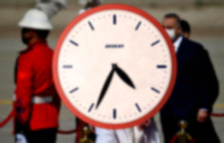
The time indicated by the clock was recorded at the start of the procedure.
4:34
